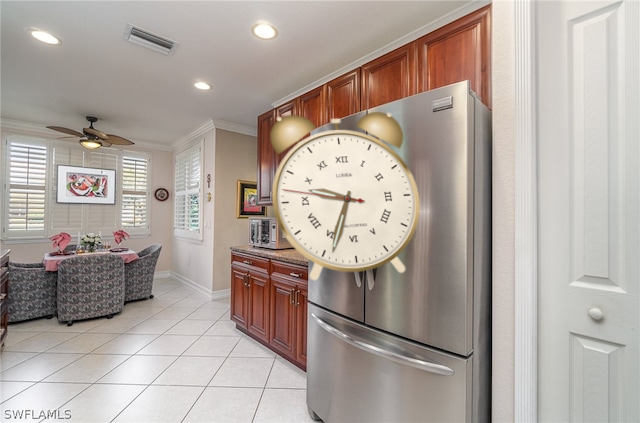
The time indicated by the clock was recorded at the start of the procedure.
9:33:47
